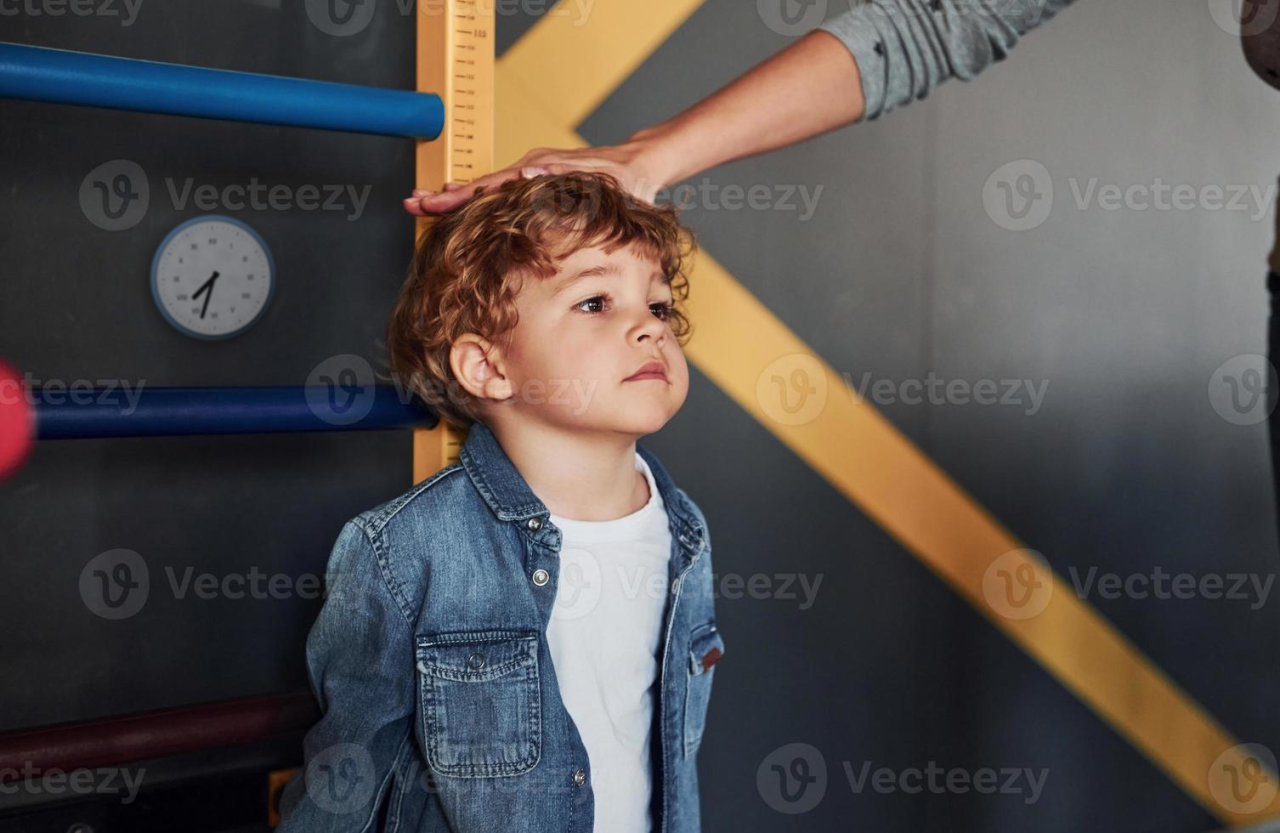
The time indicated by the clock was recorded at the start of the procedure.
7:33
